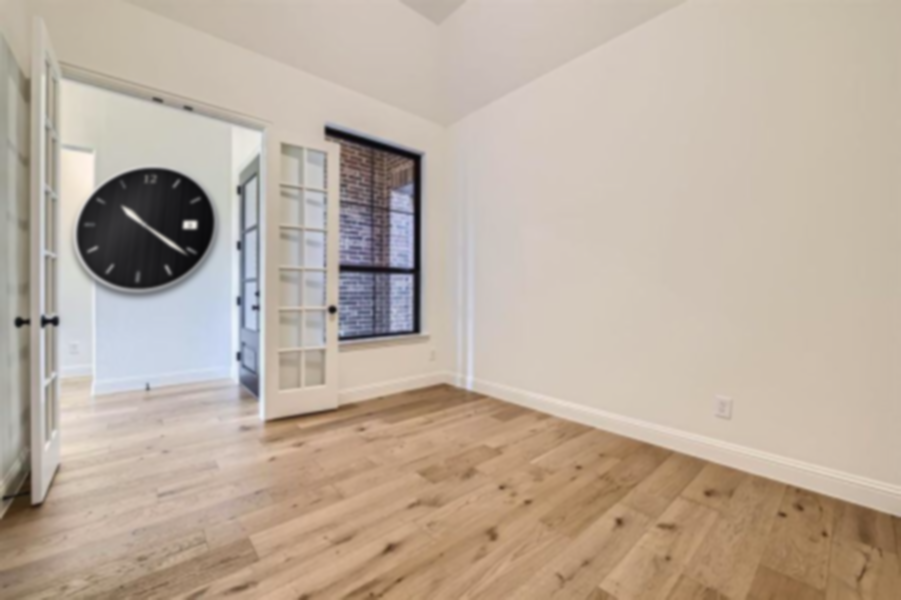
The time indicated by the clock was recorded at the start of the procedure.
10:21
